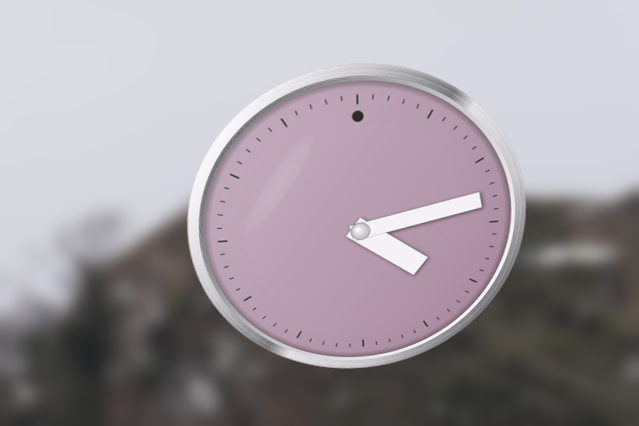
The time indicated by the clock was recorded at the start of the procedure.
4:13
